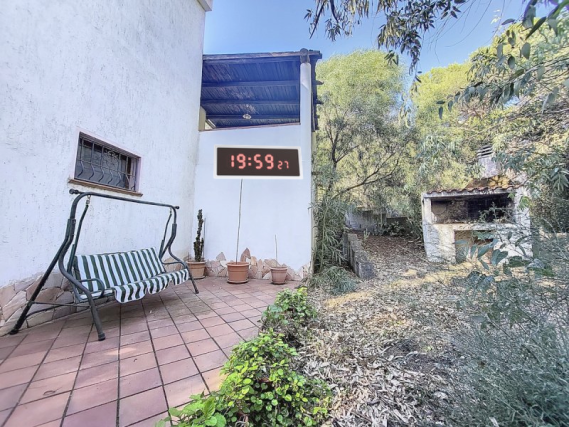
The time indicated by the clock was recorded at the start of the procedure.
19:59:27
